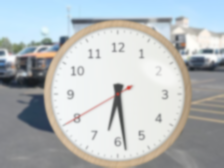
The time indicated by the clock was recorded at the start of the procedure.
6:28:40
